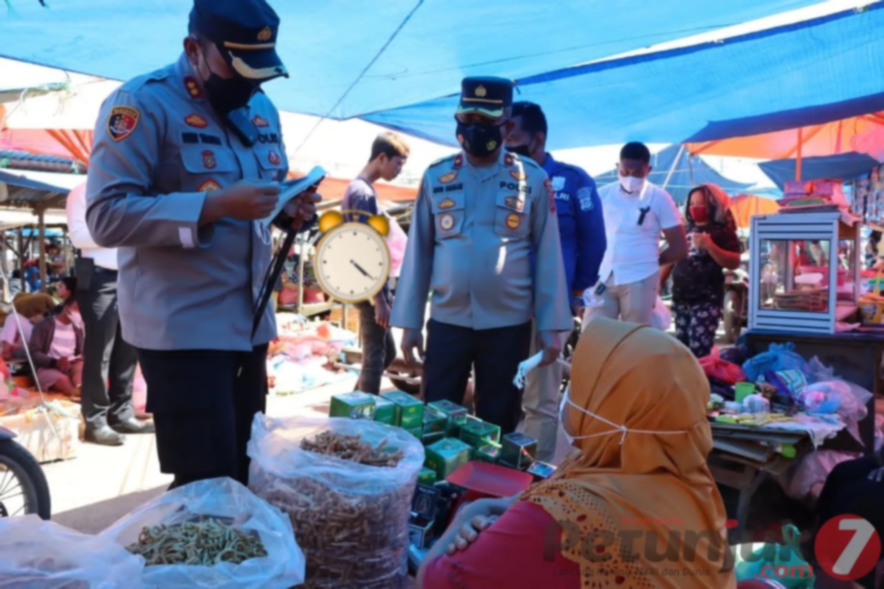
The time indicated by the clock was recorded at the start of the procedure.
4:21
